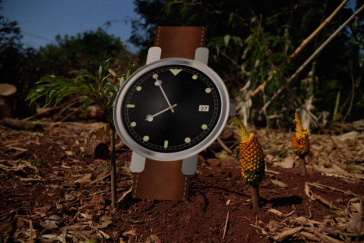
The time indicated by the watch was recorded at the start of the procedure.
7:55
